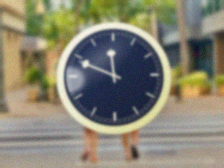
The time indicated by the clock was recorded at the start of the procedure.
11:49
